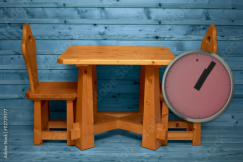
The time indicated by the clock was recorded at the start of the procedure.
1:06
